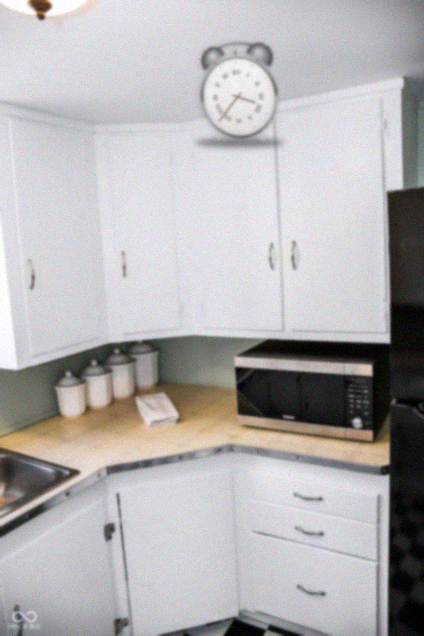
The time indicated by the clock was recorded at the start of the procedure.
3:37
